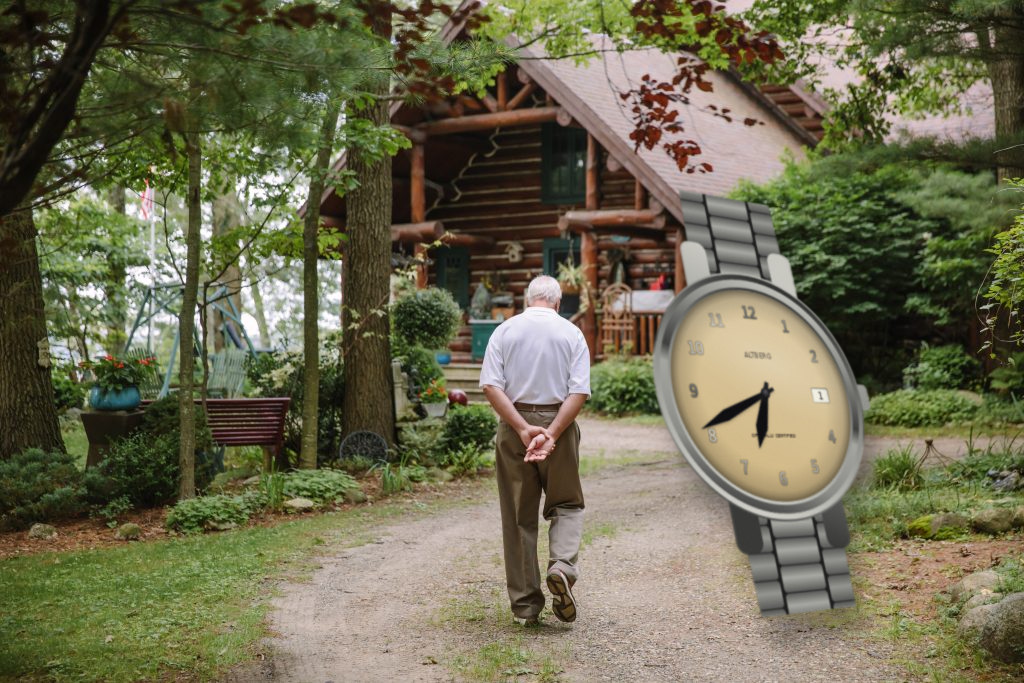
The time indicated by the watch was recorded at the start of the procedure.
6:41
